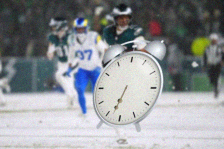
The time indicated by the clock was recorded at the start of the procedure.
6:33
